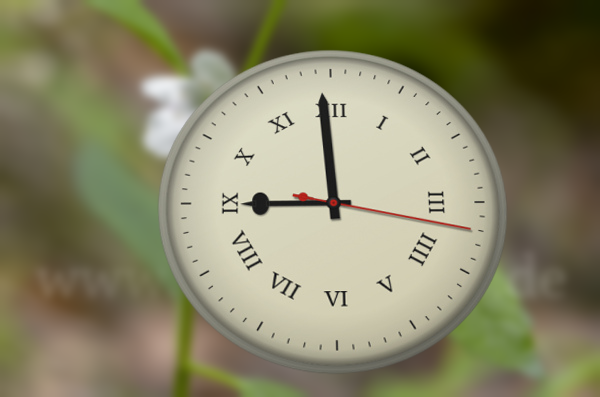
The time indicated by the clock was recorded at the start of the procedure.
8:59:17
